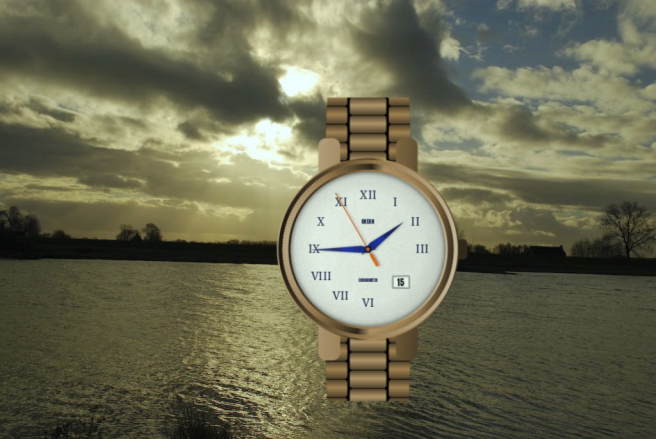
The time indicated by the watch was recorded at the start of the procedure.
1:44:55
